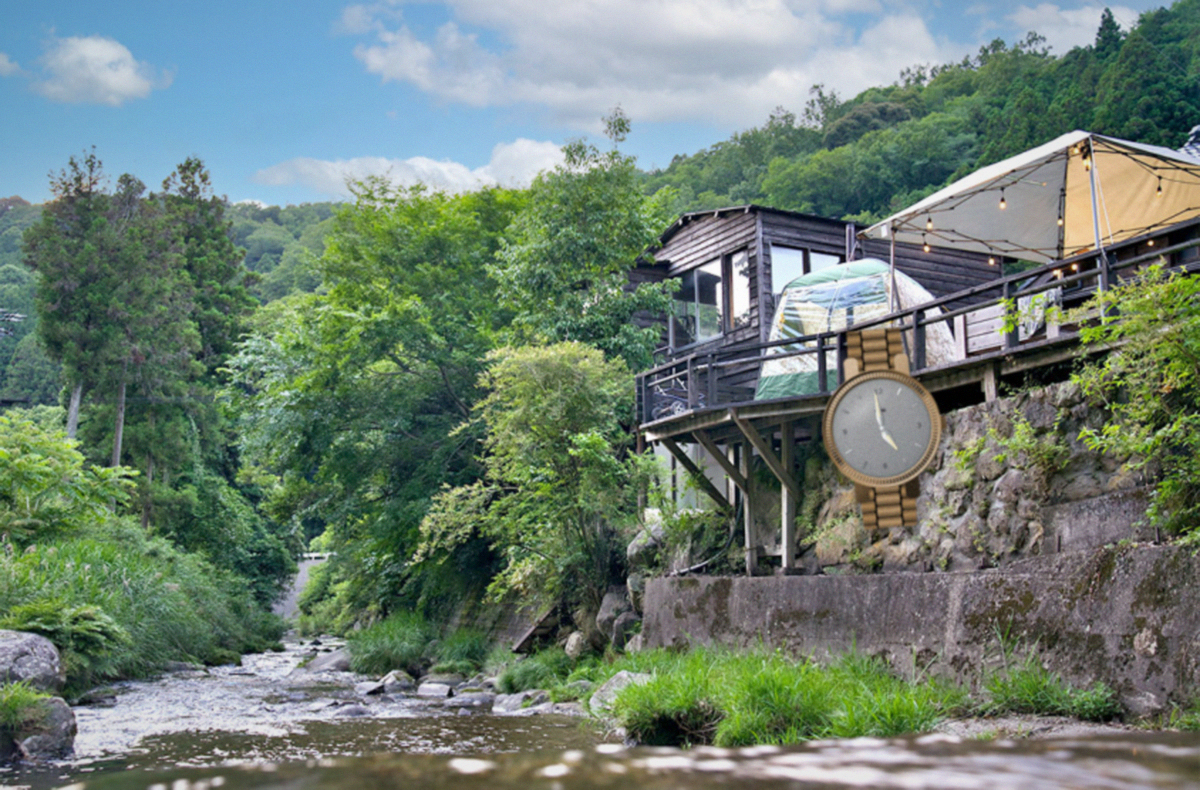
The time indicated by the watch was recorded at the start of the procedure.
4:59
